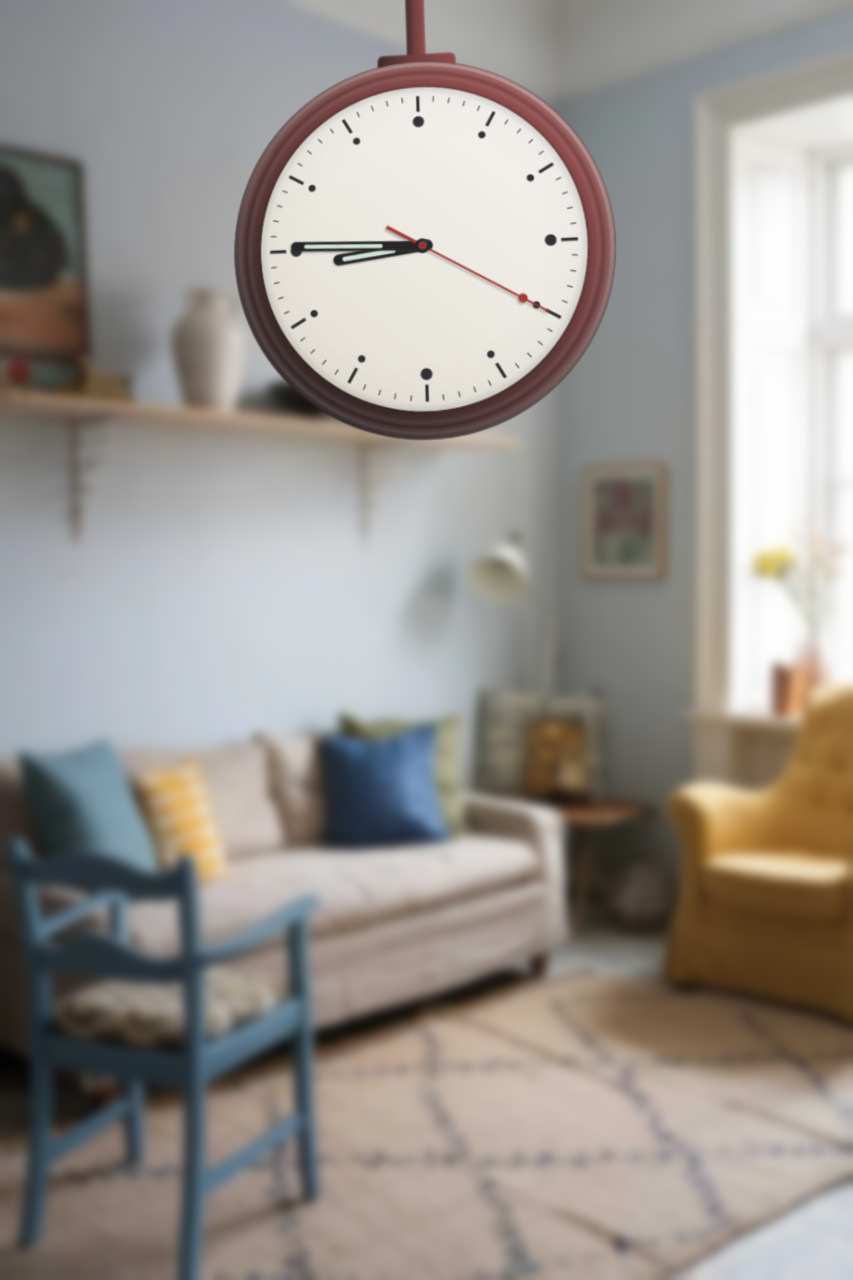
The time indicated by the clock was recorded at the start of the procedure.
8:45:20
